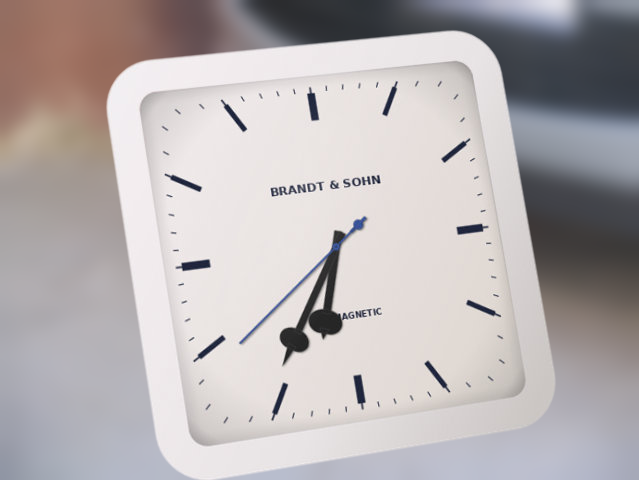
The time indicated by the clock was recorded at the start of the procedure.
6:35:39
